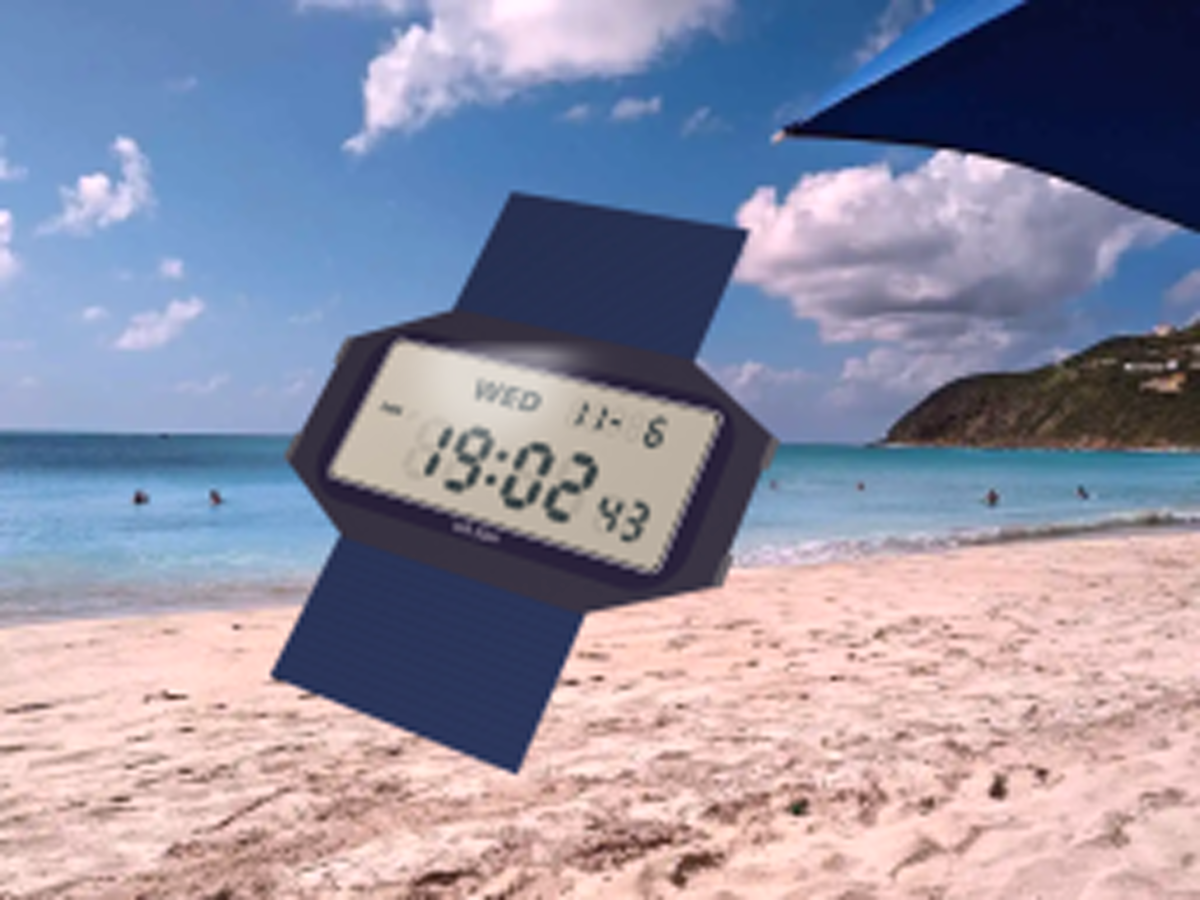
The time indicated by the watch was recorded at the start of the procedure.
19:02:43
